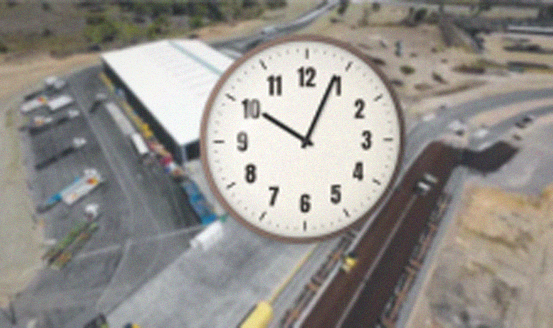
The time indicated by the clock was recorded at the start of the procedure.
10:04
